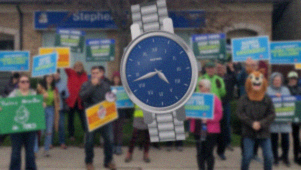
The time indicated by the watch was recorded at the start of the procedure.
4:43
